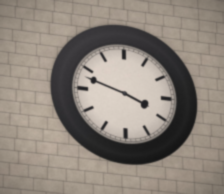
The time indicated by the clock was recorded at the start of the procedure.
3:48
